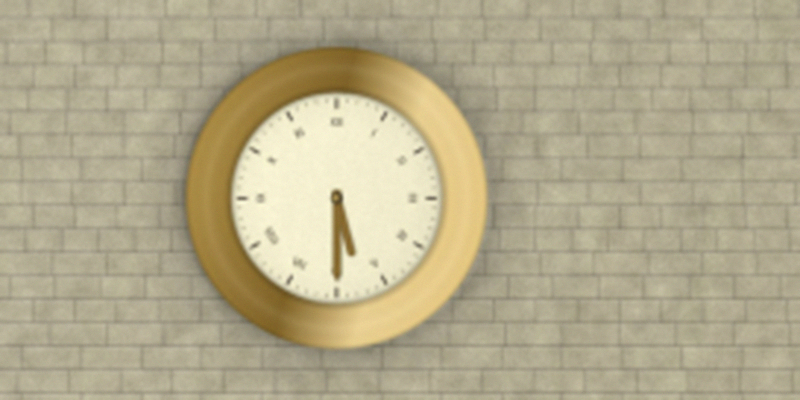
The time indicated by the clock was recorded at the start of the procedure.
5:30
